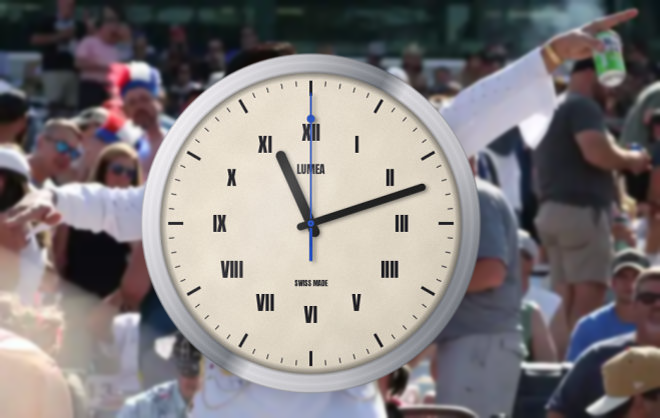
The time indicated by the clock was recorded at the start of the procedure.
11:12:00
